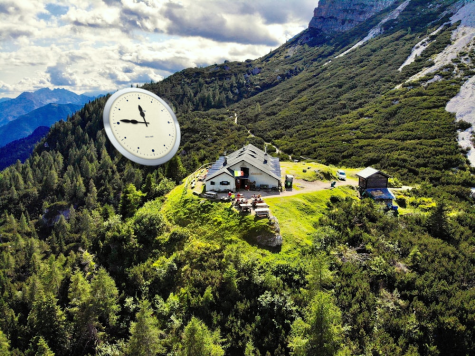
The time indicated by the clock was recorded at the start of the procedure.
11:46
